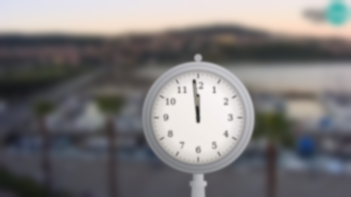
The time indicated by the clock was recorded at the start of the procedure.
11:59
